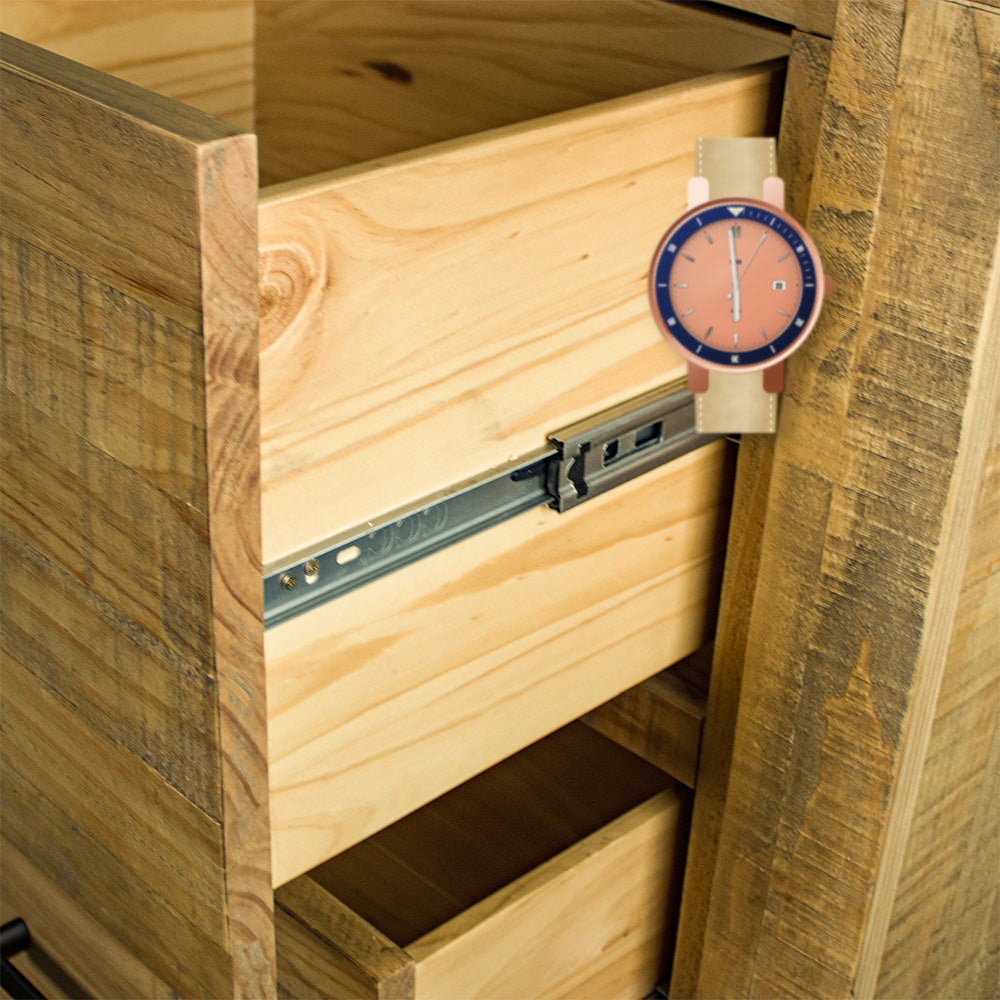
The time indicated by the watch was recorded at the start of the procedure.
5:59:05
